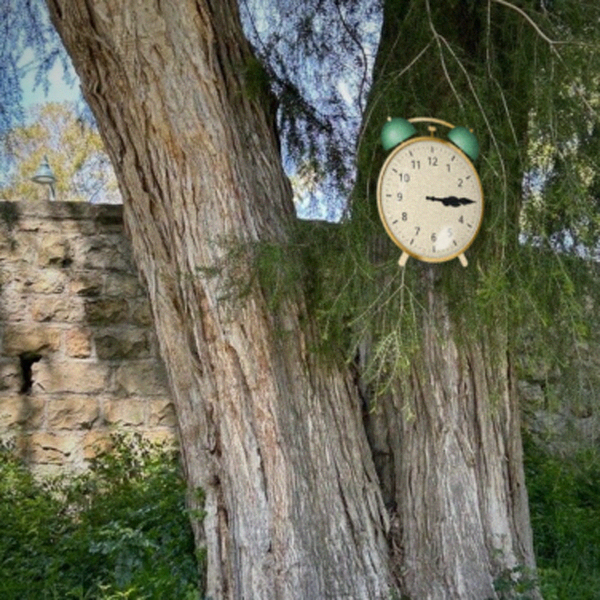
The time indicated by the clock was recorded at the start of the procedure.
3:15
